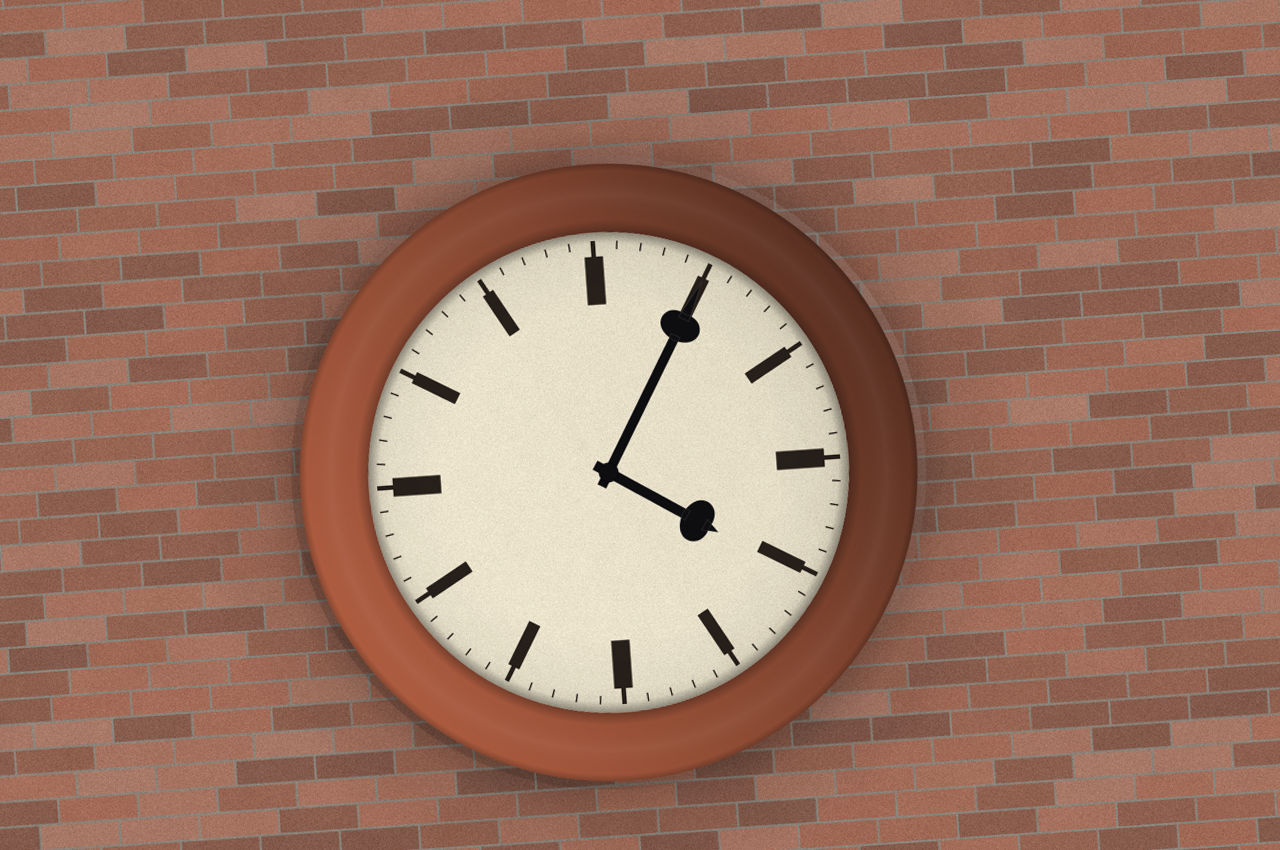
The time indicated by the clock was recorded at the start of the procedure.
4:05
